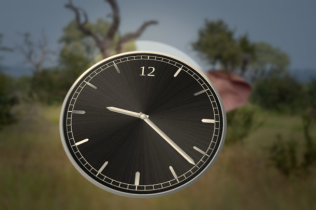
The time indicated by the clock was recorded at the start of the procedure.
9:22
